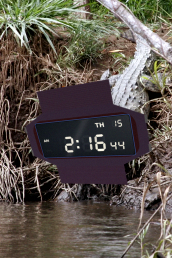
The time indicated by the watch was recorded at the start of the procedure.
2:16:44
